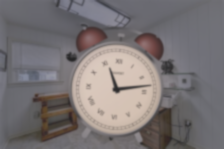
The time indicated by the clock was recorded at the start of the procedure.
11:13
